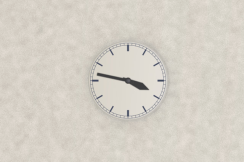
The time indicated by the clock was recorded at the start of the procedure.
3:47
